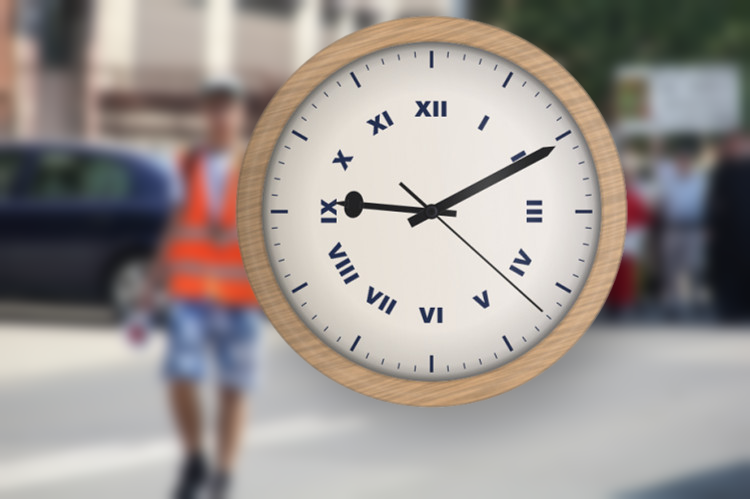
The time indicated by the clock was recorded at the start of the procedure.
9:10:22
